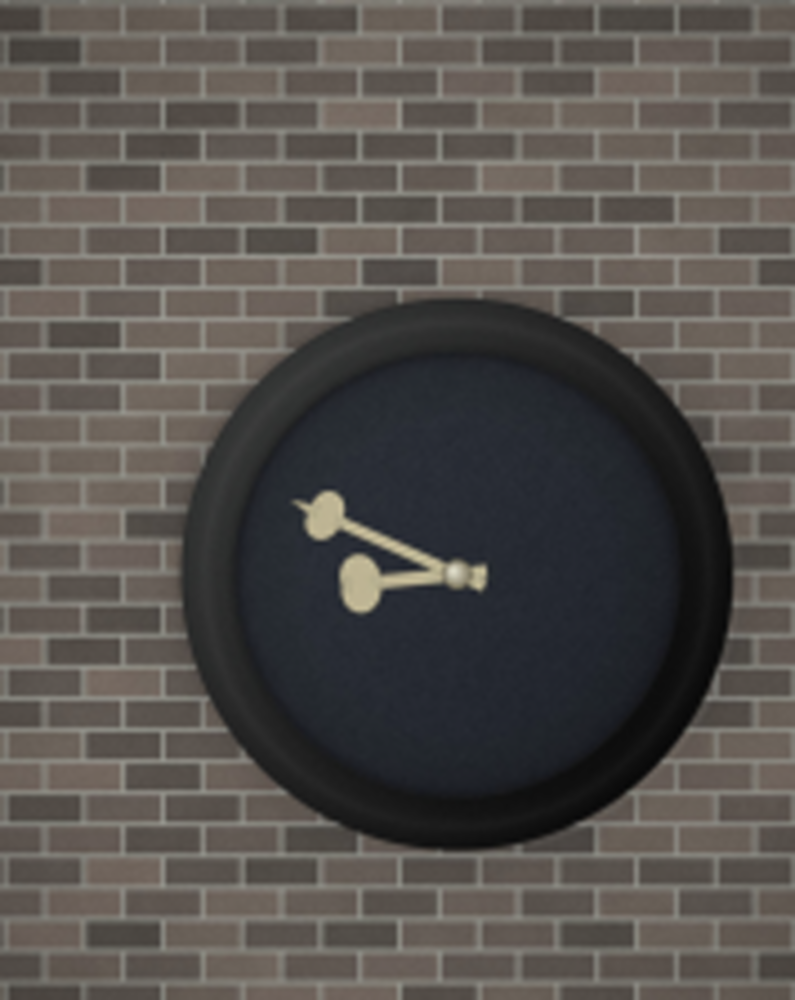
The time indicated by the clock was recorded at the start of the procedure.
8:49
